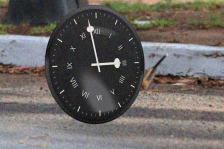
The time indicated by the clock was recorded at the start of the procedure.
2:58
